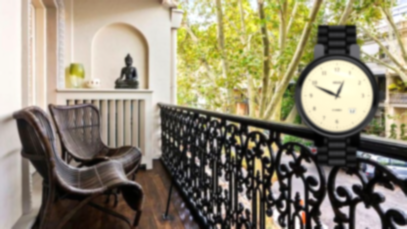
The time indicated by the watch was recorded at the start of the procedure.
12:49
